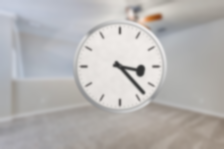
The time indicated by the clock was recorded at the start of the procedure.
3:23
